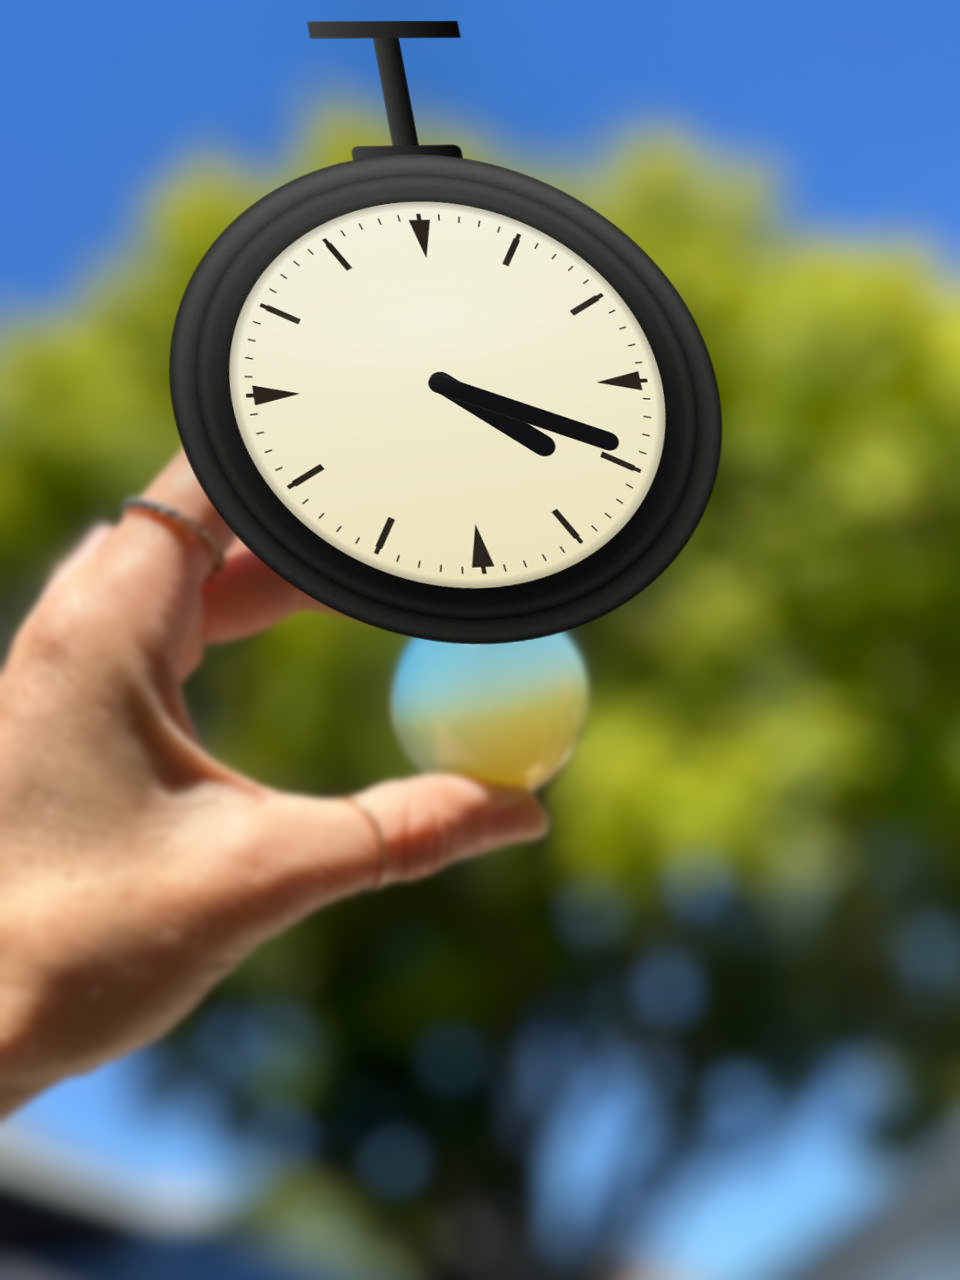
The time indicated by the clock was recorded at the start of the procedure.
4:19
